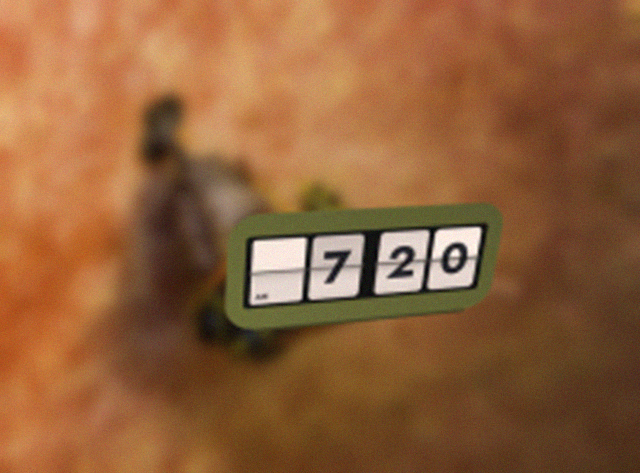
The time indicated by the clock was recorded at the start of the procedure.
7:20
